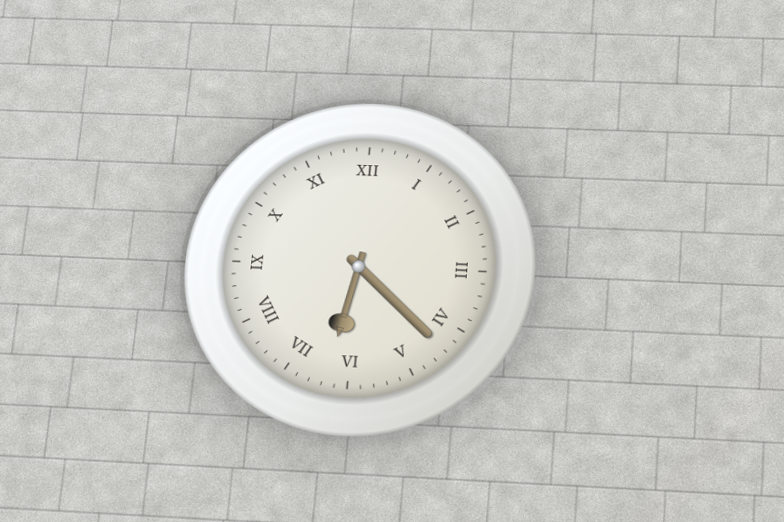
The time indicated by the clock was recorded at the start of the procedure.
6:22
